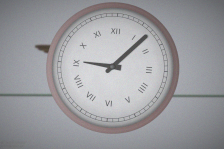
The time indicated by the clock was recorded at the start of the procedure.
9:07
